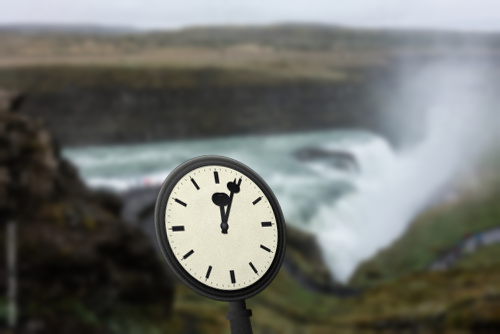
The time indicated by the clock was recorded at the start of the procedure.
12:04
